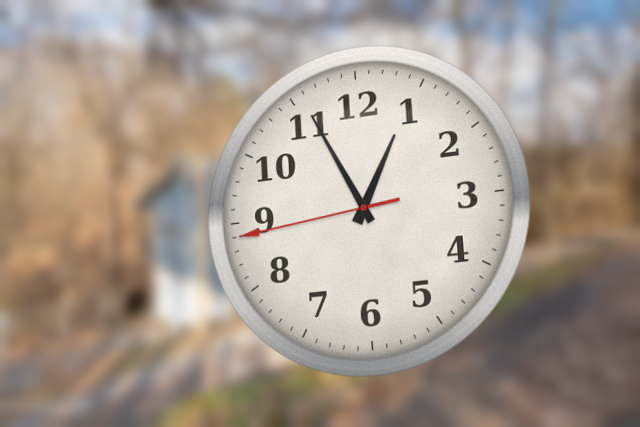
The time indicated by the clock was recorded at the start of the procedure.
12:55:44
